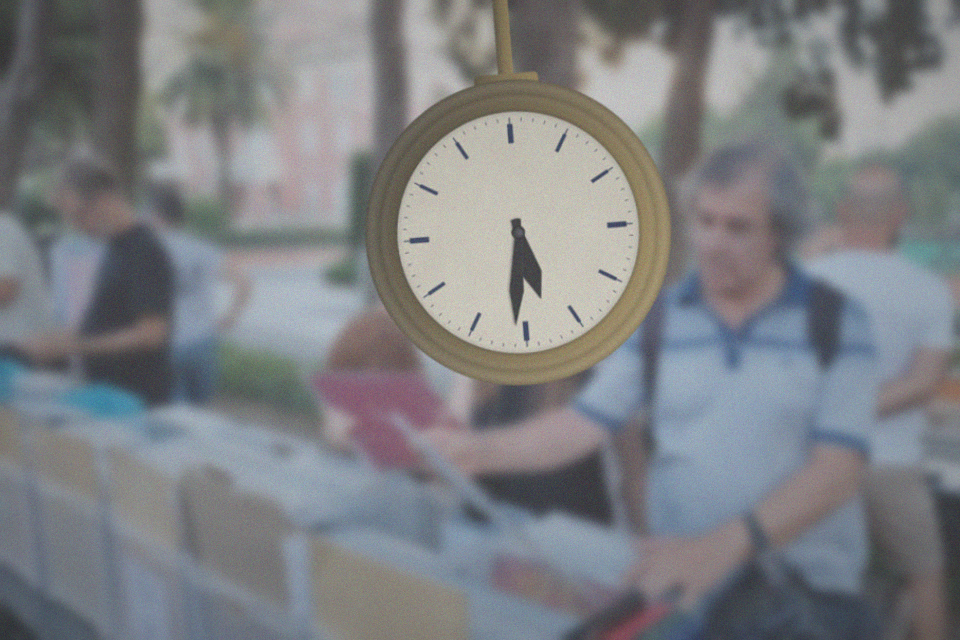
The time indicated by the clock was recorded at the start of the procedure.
5:31
